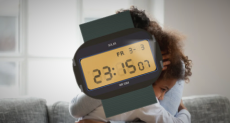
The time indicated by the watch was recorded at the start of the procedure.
23:15:07
